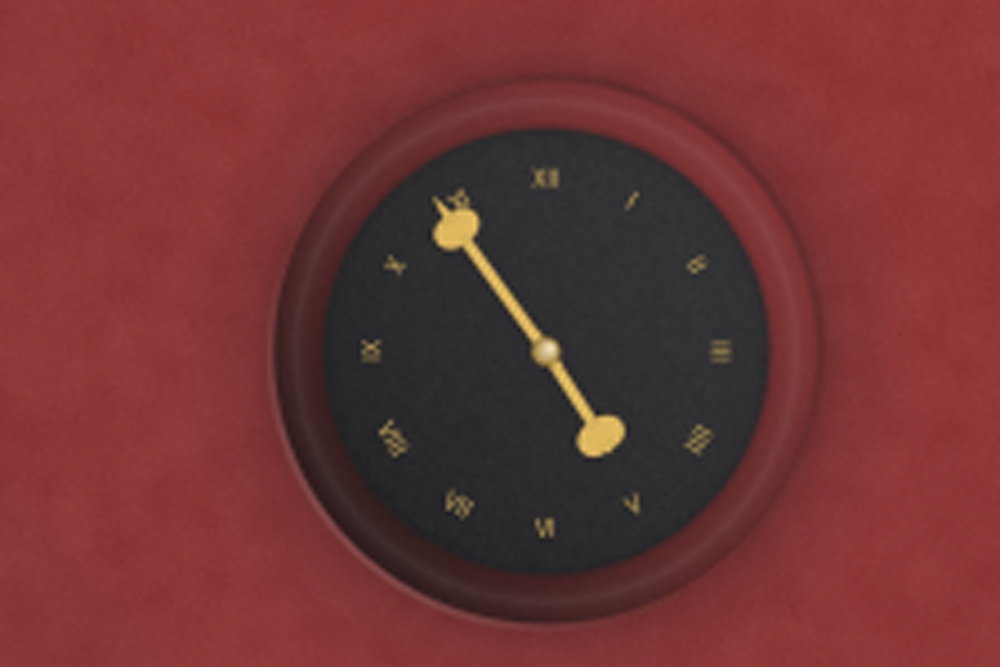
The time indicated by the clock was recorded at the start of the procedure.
4:54
